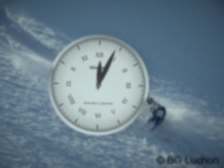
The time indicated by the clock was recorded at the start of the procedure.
12:04
